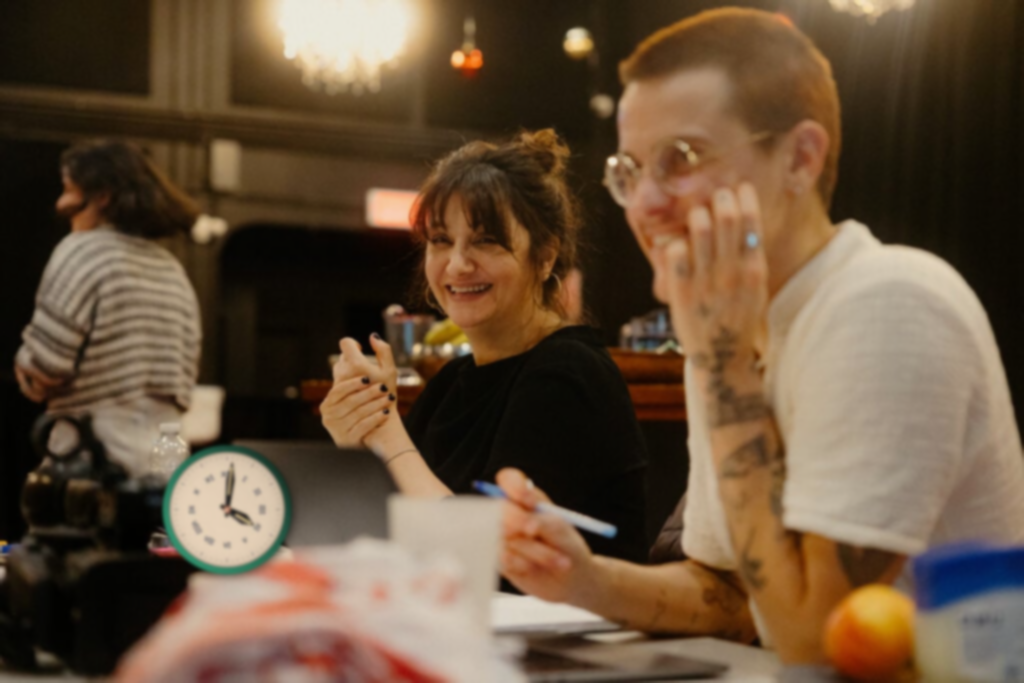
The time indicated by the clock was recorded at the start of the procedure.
4:01
